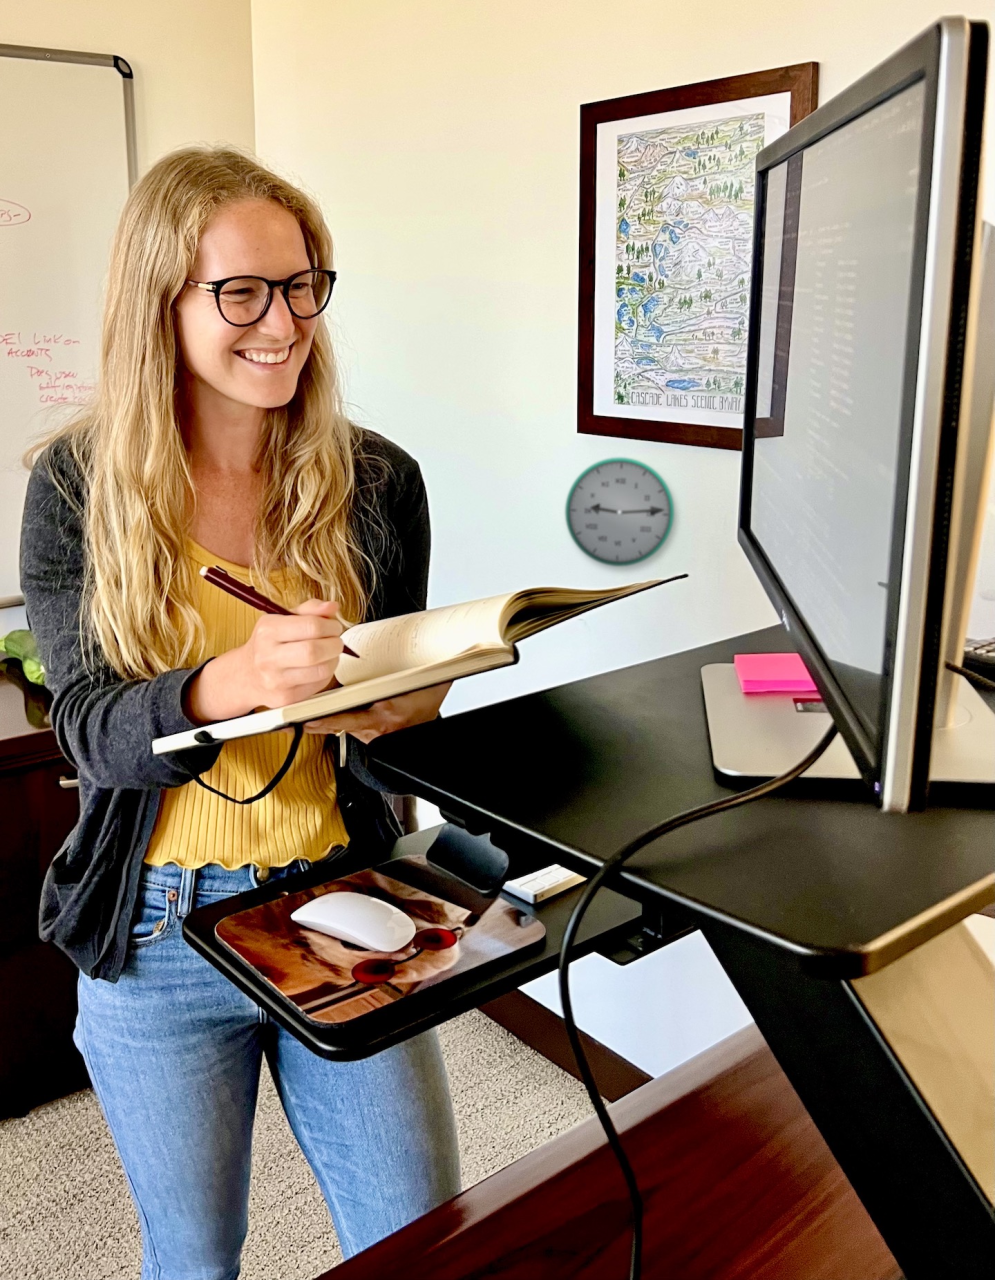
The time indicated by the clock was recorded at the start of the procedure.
9:14
